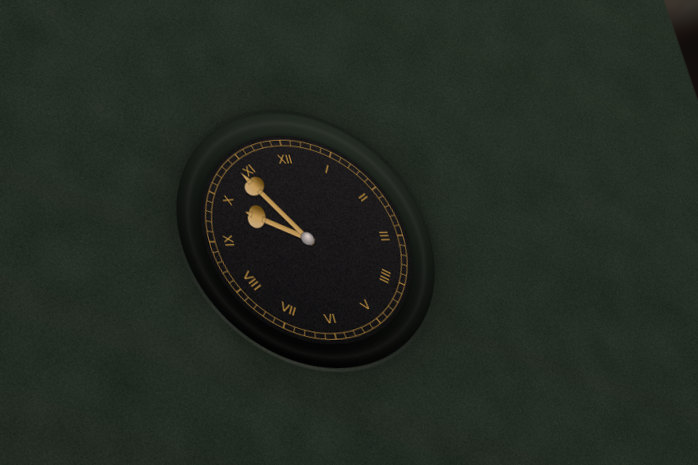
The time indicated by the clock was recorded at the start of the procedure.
9:54
